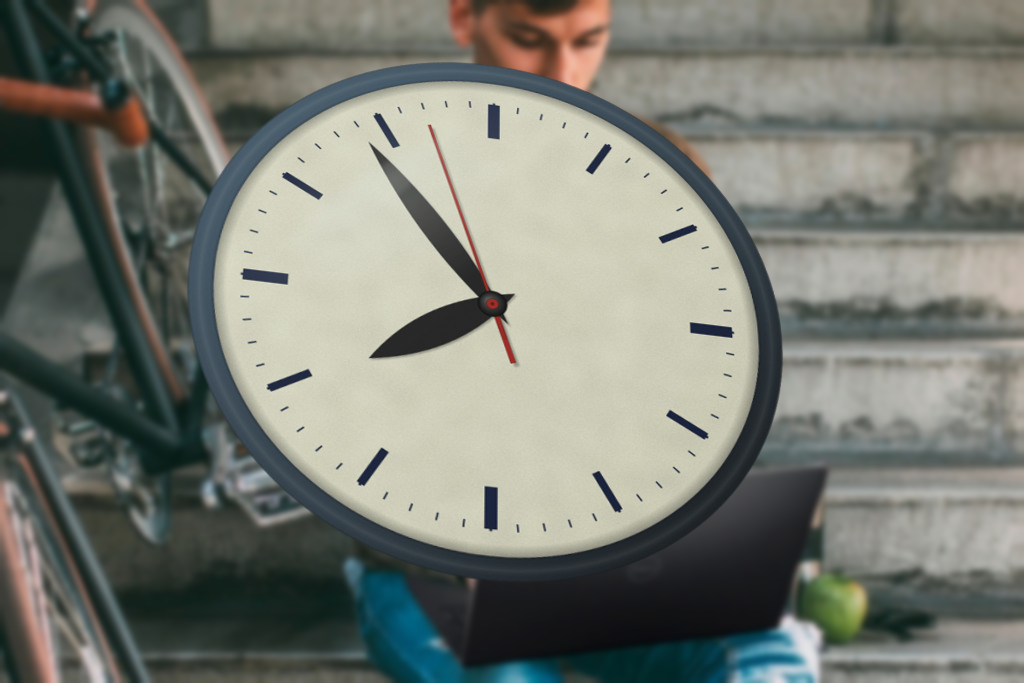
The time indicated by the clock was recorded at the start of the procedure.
7:53:57
